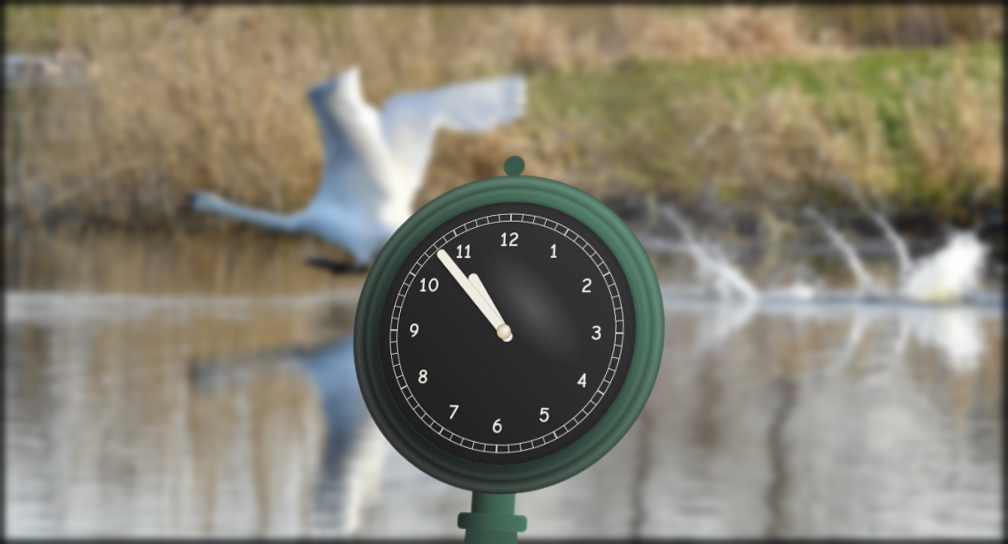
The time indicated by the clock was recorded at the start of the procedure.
10:53
